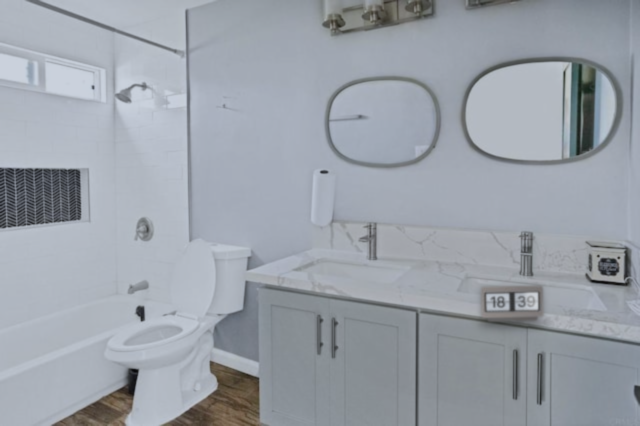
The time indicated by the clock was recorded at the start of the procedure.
18:39
